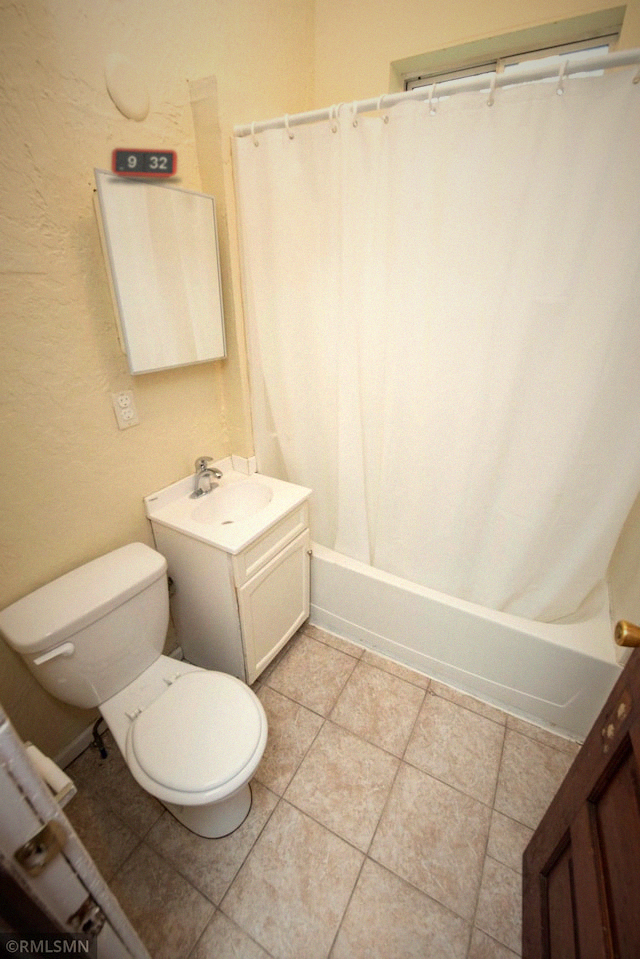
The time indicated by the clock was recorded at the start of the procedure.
9:32
